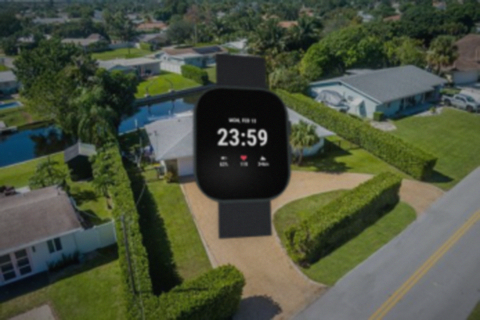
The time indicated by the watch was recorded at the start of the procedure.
23:59
